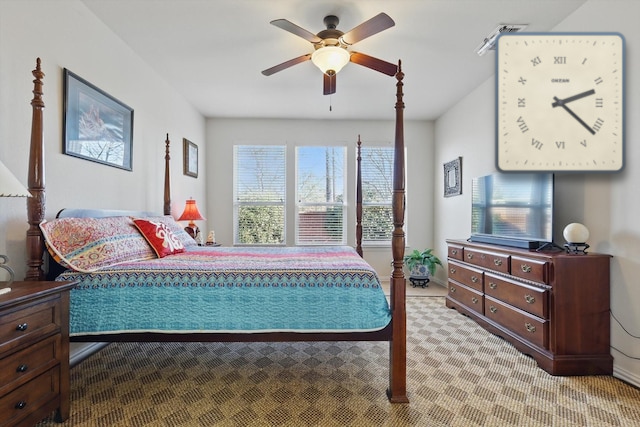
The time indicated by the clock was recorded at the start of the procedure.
2:22
